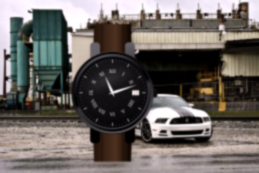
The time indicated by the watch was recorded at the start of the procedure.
11:12
